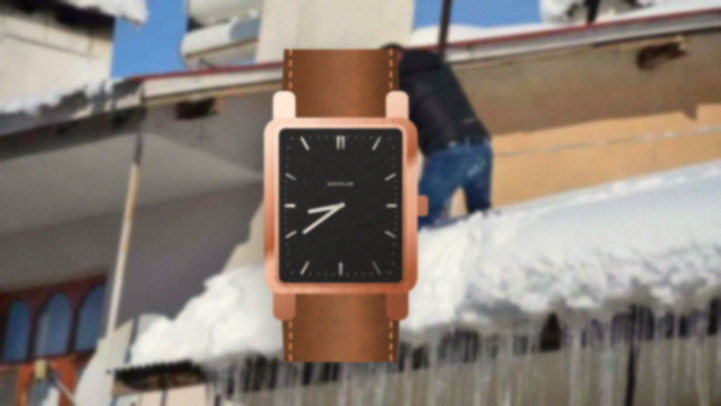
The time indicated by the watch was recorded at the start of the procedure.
8:39
